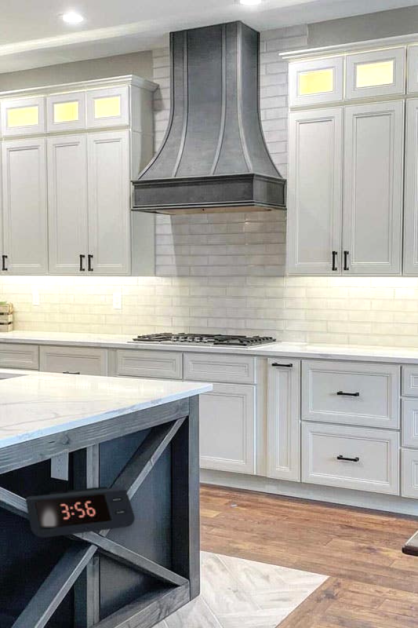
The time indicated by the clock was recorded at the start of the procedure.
3:56
